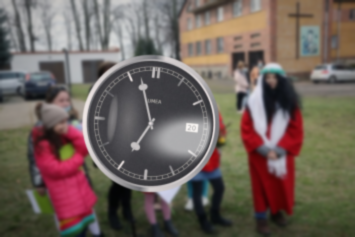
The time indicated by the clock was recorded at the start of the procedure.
6:57
